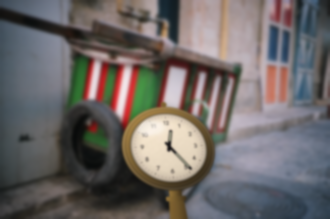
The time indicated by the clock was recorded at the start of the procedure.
12:24
